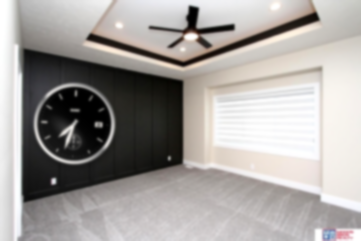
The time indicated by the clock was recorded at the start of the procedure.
7:33
